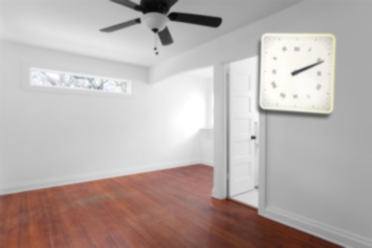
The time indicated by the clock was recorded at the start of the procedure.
2:11
